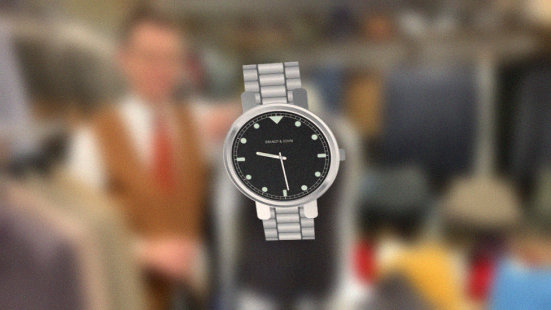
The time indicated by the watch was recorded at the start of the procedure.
9:29
